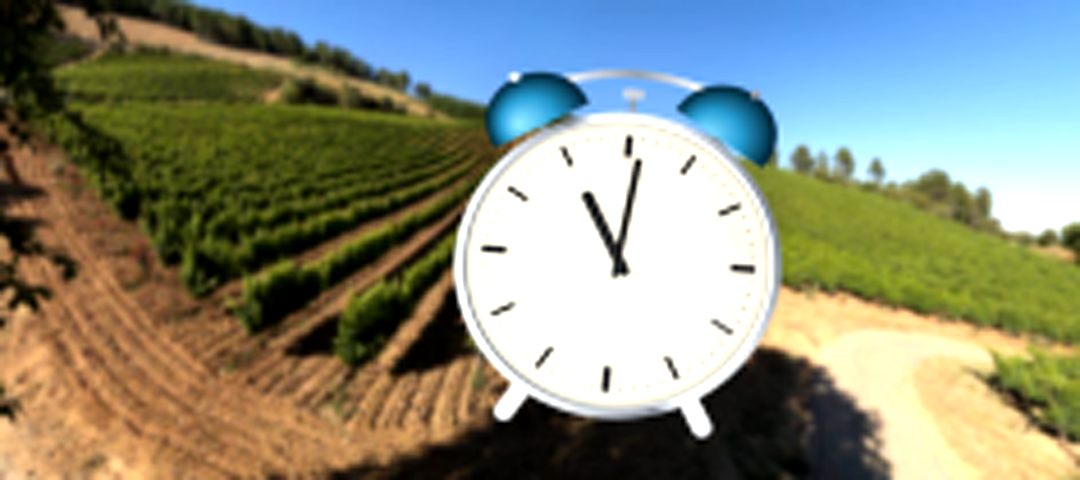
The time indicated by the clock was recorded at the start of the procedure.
11:01
